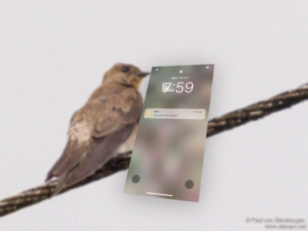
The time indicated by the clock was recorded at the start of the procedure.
7:59
